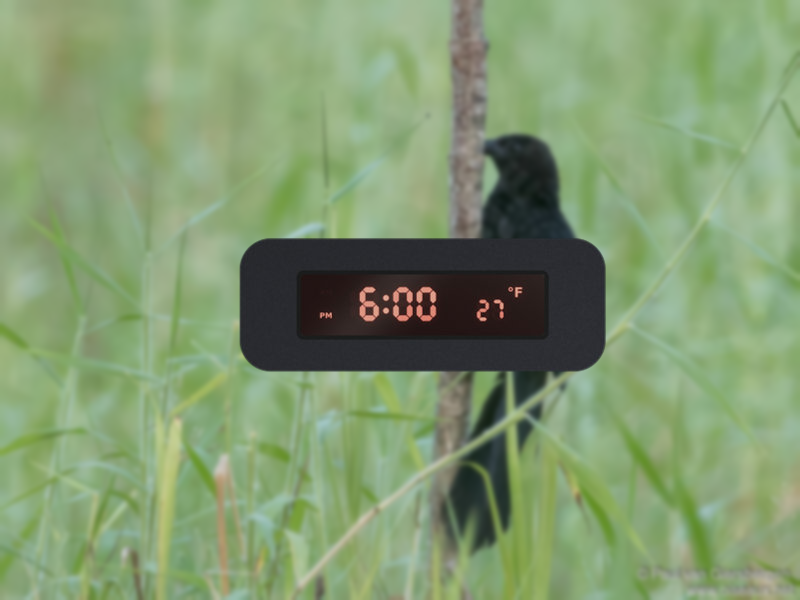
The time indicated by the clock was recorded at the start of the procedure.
6:00
